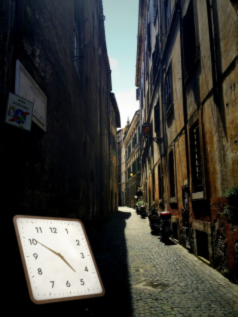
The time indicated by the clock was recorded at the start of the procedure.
4:51
